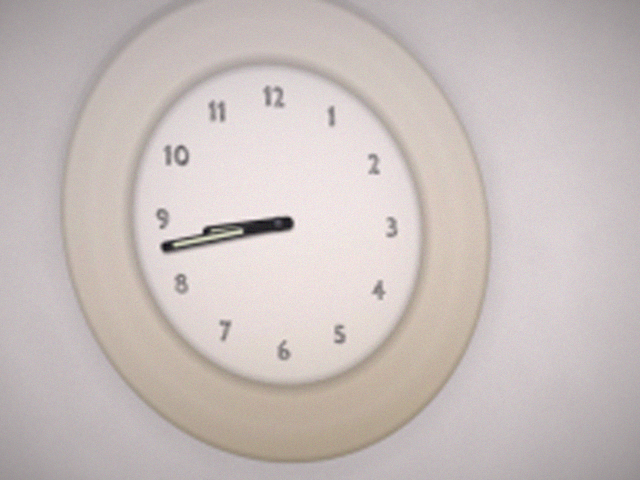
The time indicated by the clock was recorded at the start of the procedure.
8:43
